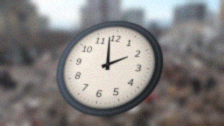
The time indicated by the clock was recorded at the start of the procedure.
1:58
